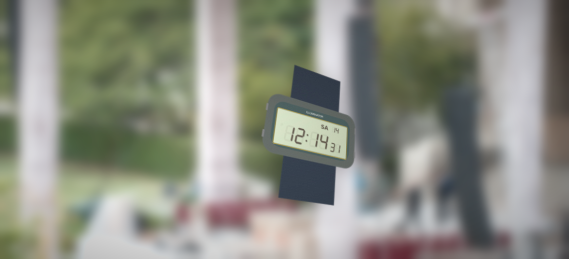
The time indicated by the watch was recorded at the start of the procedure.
12:14:31
